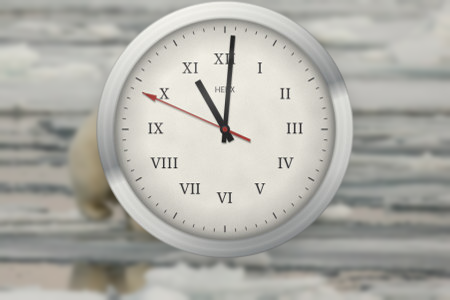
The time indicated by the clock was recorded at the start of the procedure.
11:00:49
